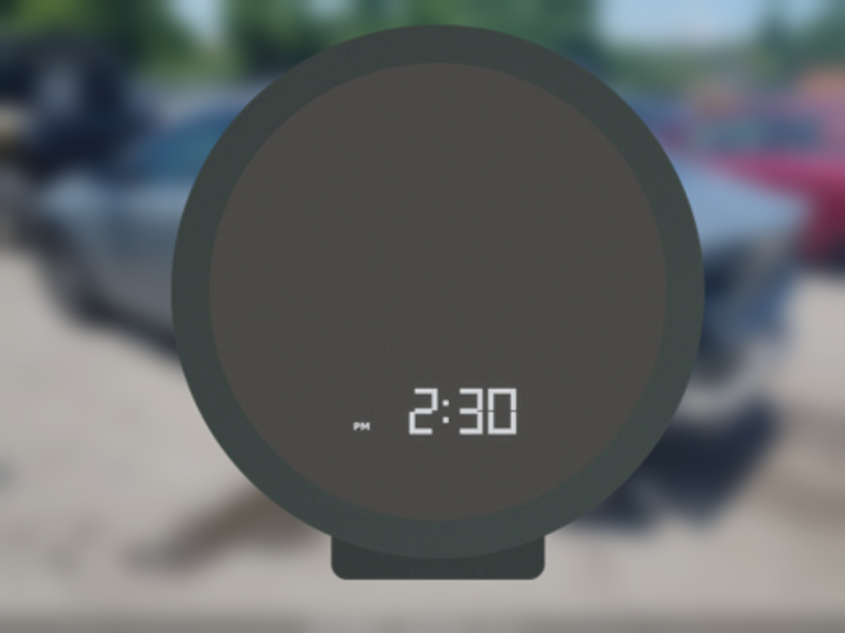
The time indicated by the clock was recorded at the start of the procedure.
2:30
